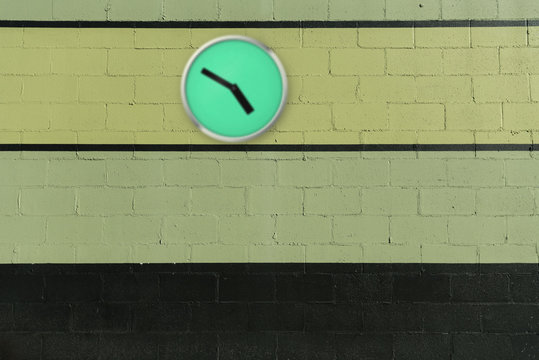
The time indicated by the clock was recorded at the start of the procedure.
4:50
